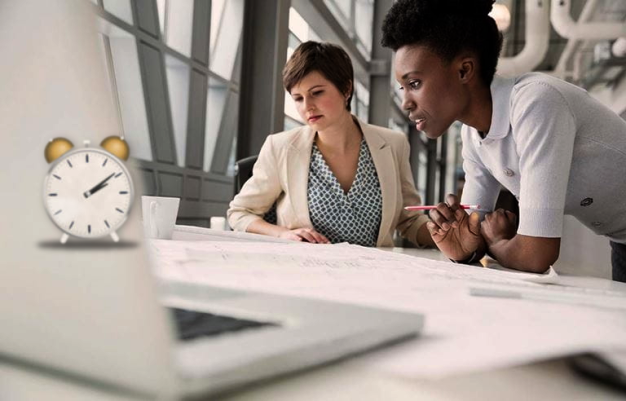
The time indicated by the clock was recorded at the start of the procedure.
2:09
